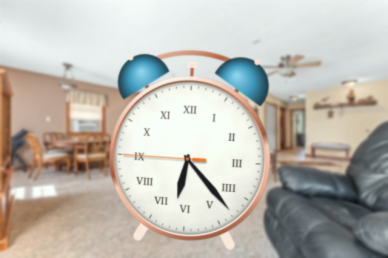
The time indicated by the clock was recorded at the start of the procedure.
6:22:45
